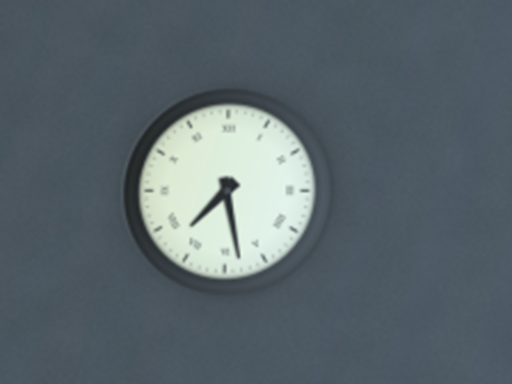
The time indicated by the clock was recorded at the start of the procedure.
7:28
